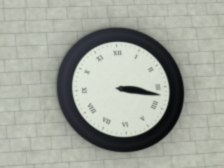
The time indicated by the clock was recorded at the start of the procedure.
3:17
